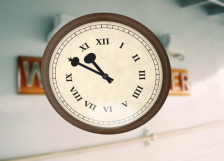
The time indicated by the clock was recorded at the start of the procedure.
10:50
